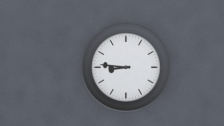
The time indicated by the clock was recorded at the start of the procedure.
8:46
